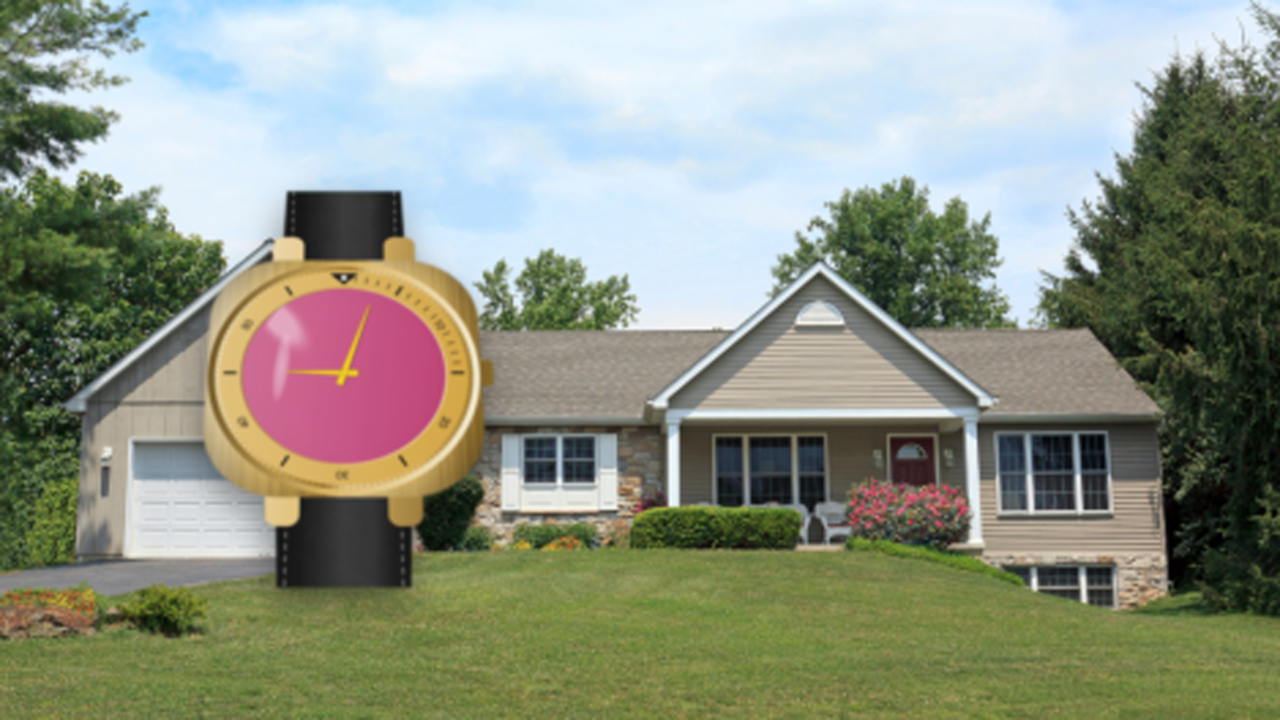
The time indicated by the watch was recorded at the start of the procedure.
9:03
